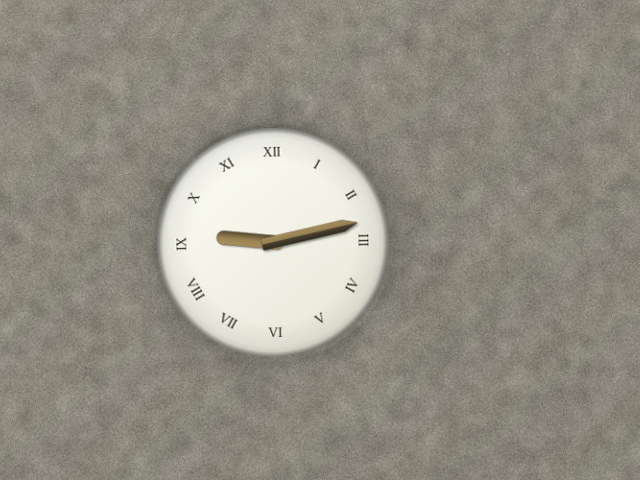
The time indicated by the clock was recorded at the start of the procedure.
9:13
